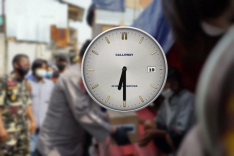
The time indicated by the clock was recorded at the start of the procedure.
6:30
